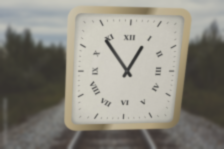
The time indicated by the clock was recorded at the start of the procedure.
12:54
